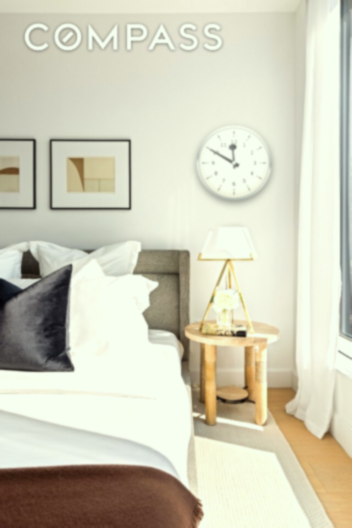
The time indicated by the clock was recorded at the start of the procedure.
11:50
